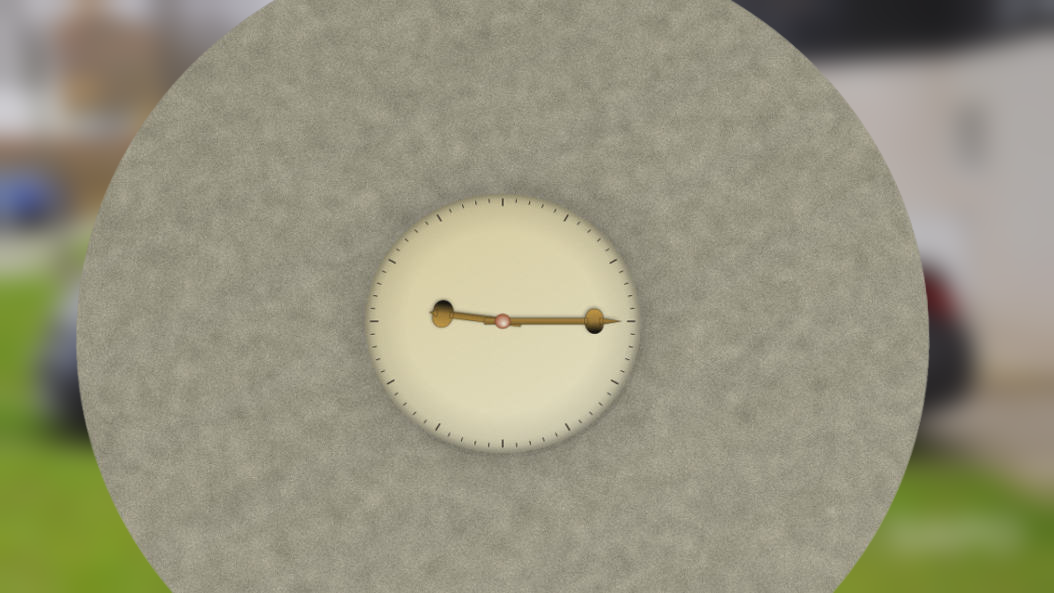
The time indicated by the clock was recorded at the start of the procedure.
9:15
